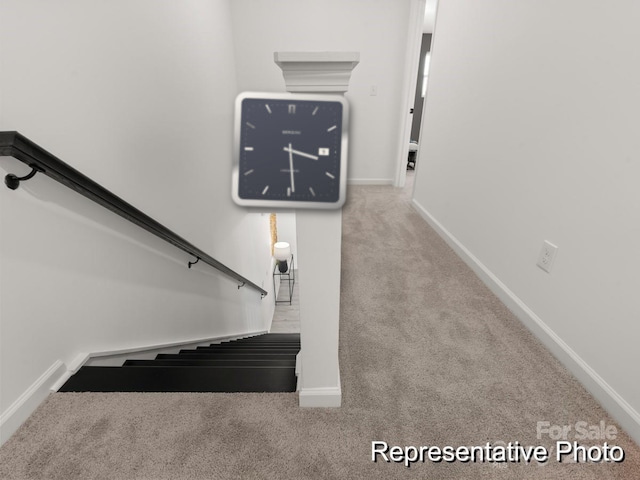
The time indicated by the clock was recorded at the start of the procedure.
3:29
